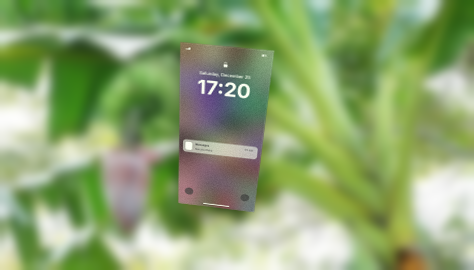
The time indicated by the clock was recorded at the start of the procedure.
17:20
